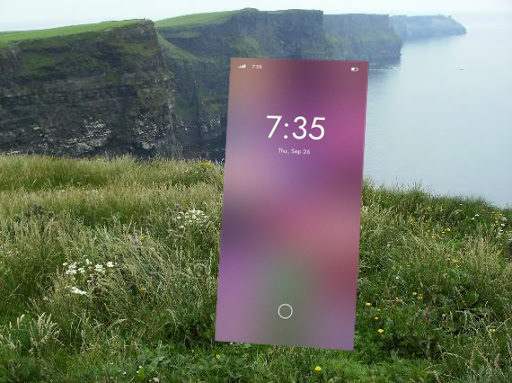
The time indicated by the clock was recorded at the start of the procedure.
7:35
